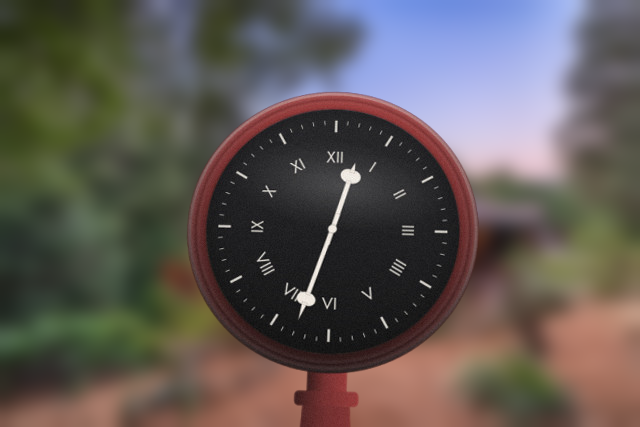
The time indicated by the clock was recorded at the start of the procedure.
12:33
